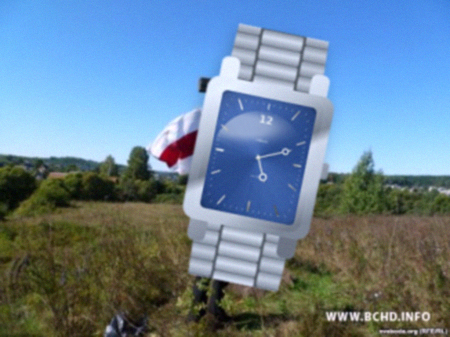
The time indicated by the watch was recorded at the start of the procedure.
5:11
